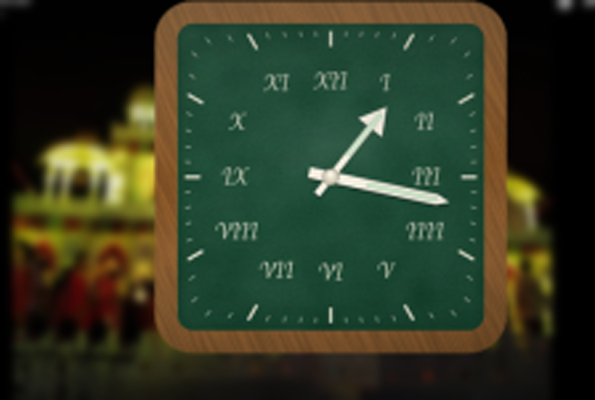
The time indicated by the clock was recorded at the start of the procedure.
1:17
